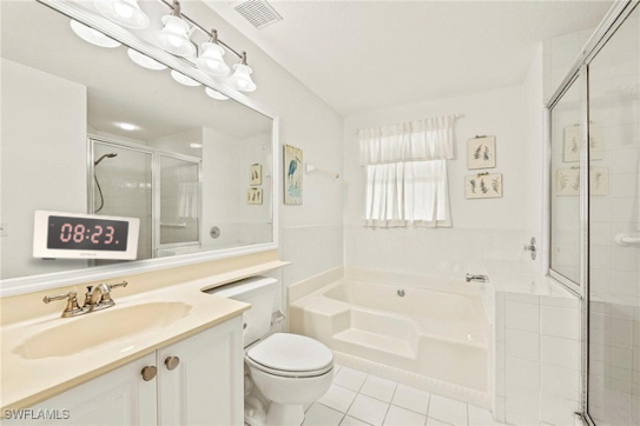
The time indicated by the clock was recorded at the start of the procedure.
8:23
